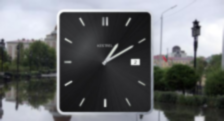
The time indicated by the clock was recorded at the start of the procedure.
1:10
